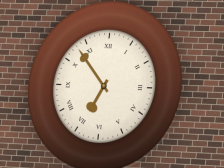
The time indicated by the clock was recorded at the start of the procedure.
6:53
